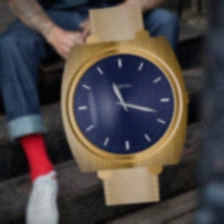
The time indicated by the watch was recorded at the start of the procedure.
11:18
